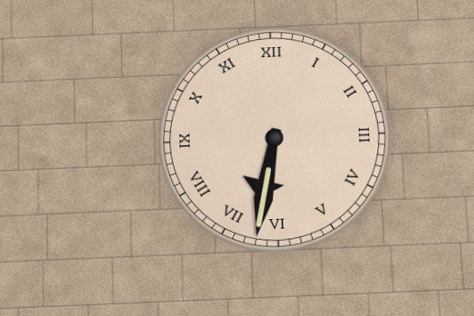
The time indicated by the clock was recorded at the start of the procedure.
6:32
